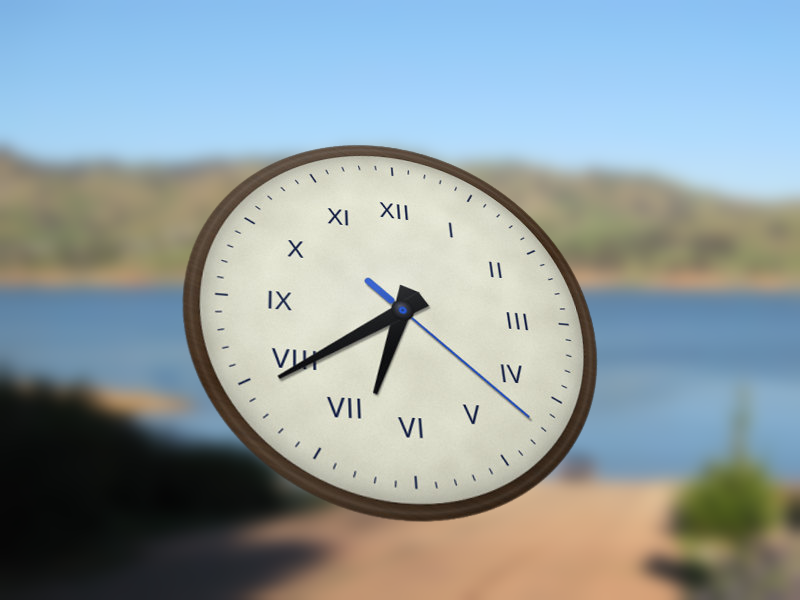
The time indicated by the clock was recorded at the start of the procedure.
6:39:22
